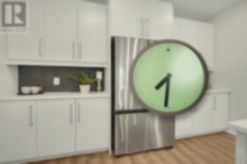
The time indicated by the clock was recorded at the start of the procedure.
7:31
